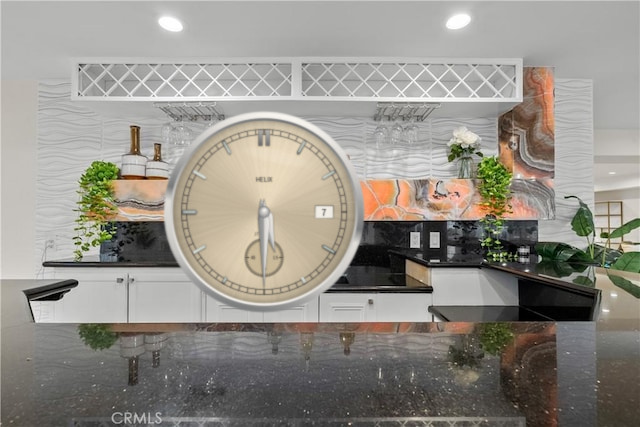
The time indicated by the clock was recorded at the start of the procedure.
5:30
